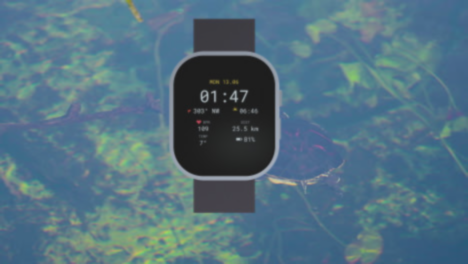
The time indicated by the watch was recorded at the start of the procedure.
1:47
